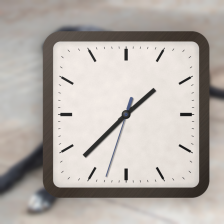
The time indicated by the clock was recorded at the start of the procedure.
1:37:33
